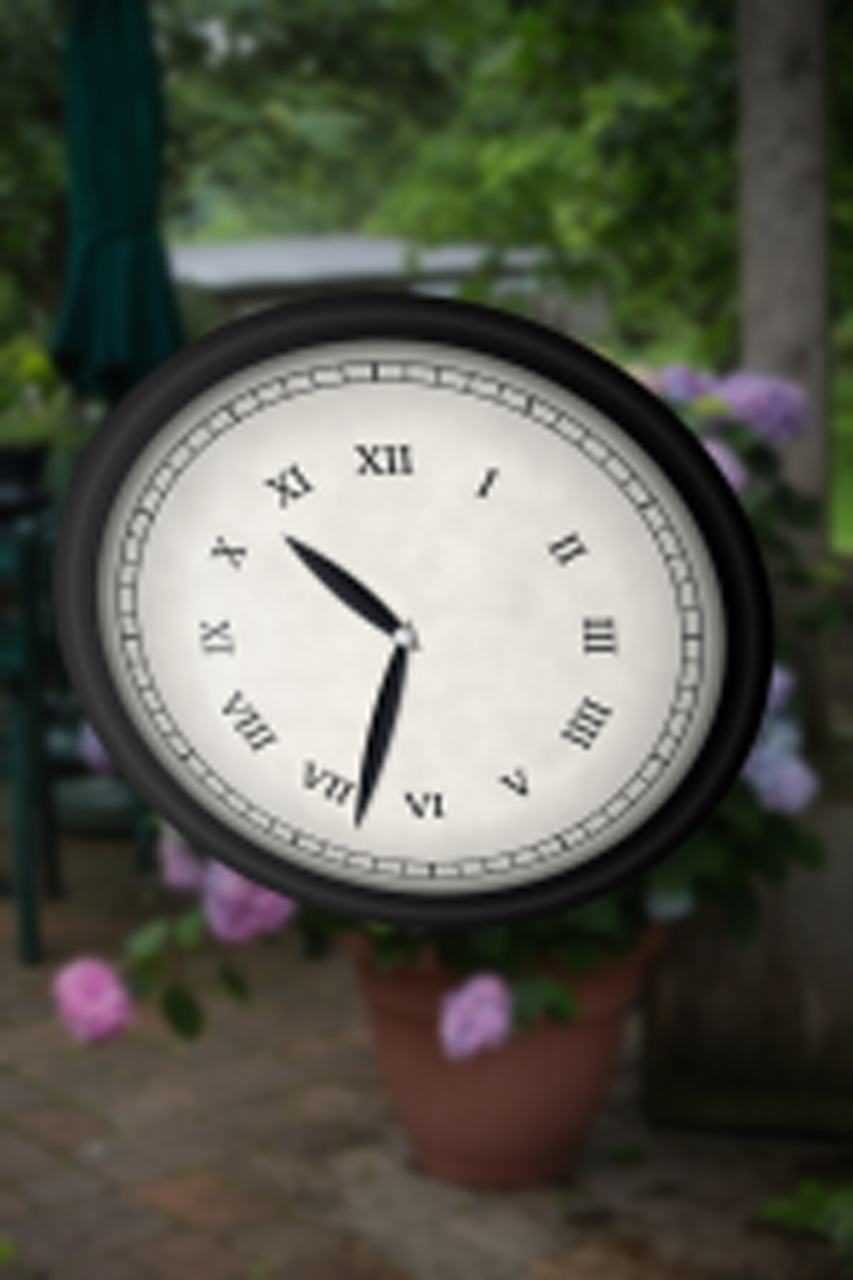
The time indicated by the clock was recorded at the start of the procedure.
10:33
